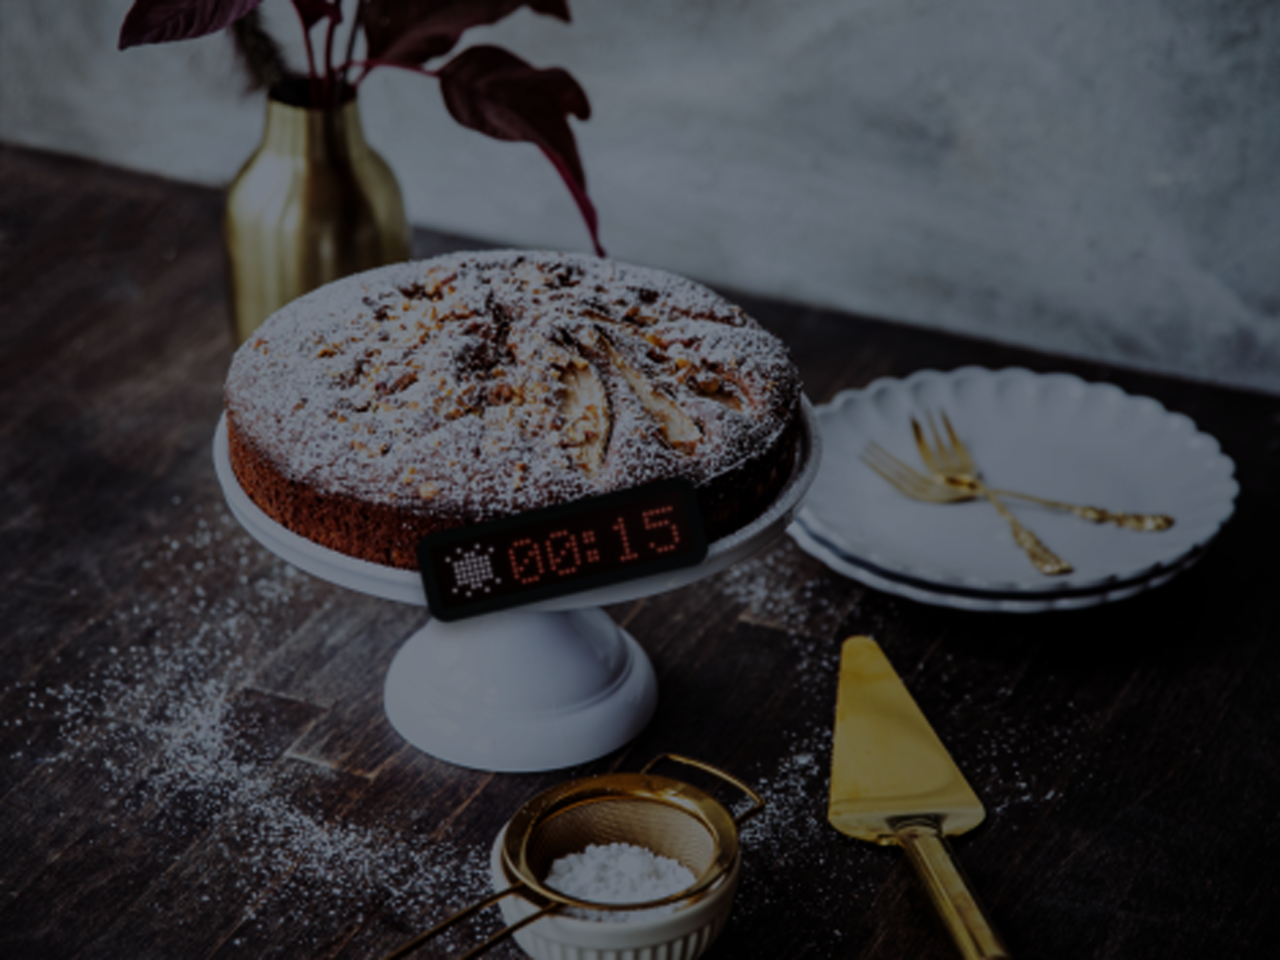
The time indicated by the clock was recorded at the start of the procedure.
0:15
